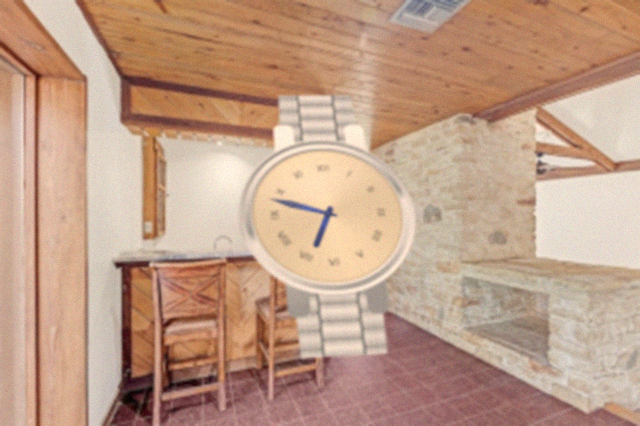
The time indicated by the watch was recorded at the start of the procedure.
6:48
